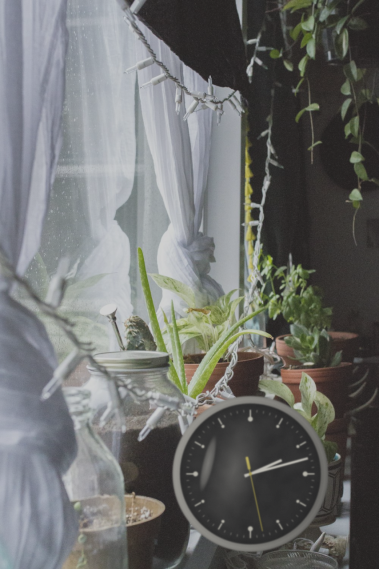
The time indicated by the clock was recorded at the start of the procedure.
2:12:28
